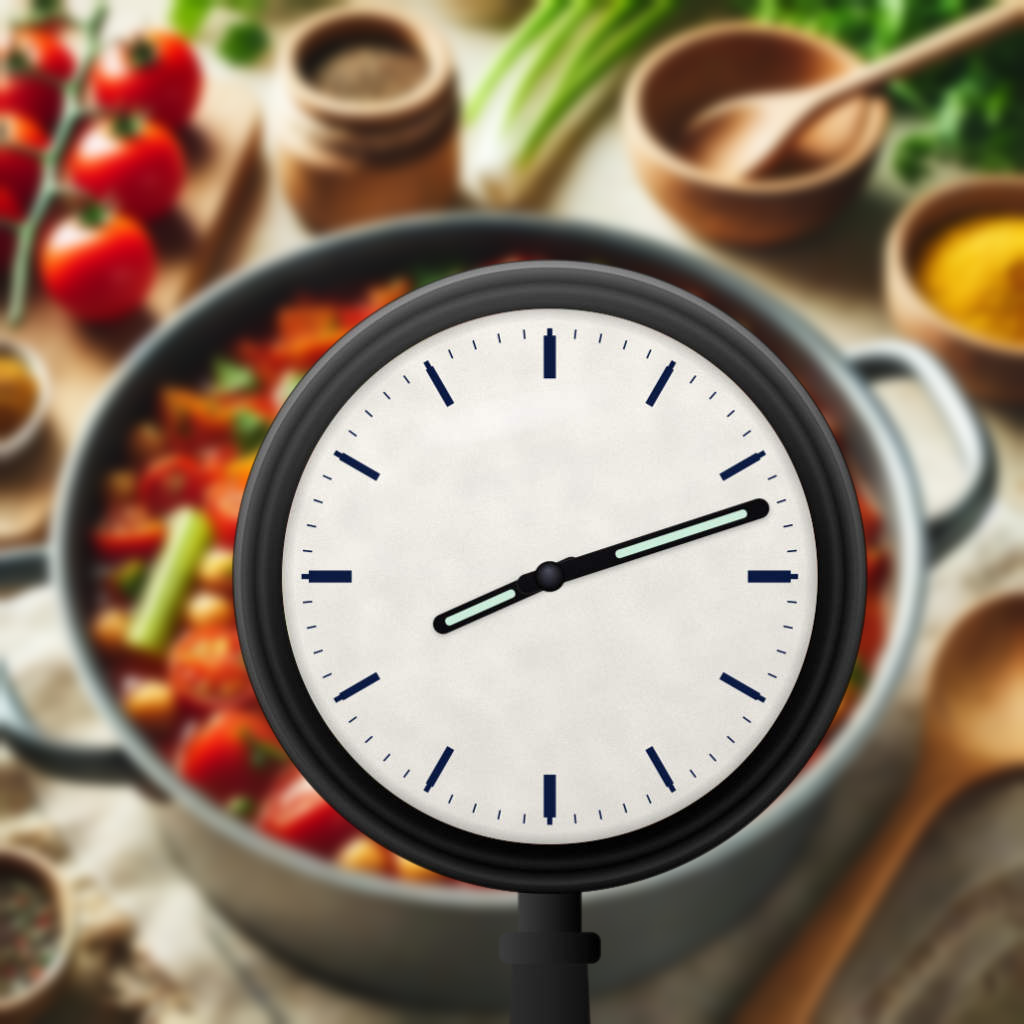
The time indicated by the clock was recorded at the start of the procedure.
8:12
